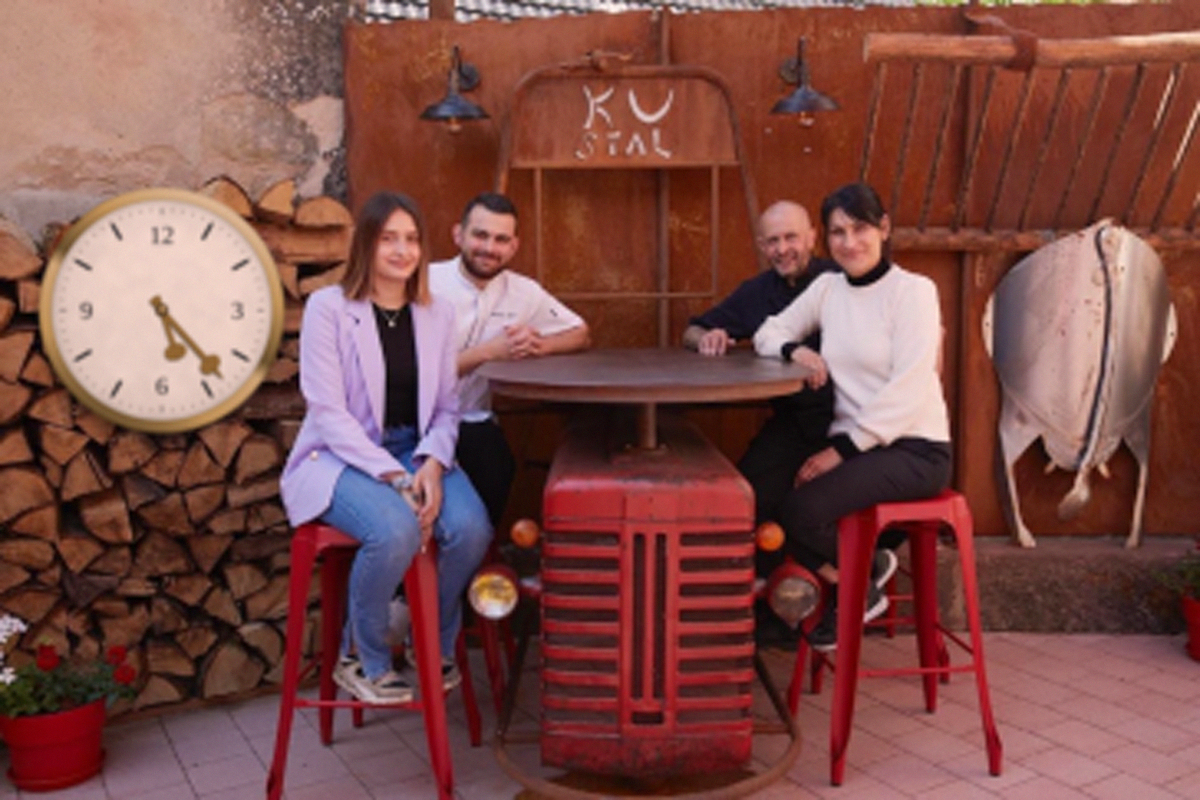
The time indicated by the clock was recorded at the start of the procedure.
5:23
